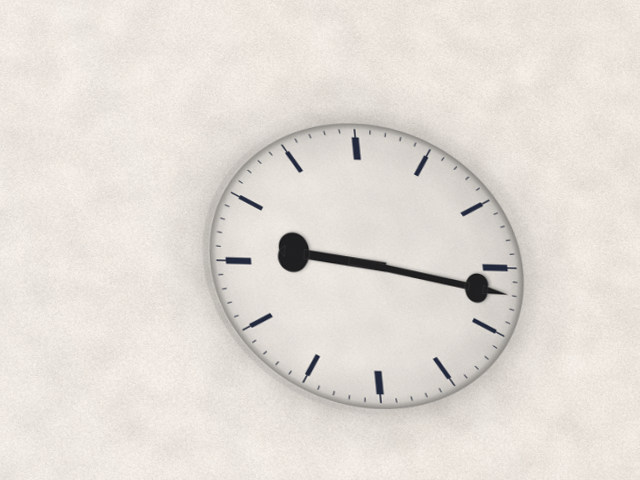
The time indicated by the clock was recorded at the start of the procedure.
9:17
